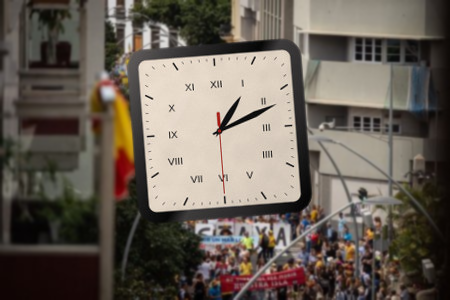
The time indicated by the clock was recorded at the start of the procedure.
1:11:30
